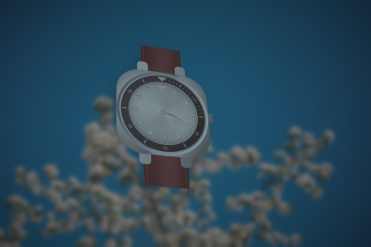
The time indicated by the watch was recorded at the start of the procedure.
4:19
